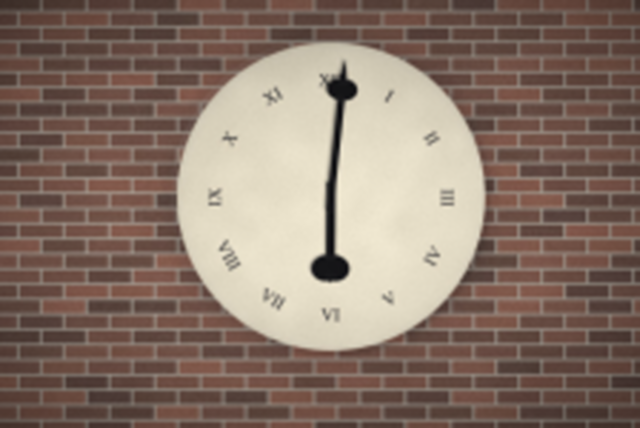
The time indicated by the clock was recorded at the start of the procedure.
6:01
